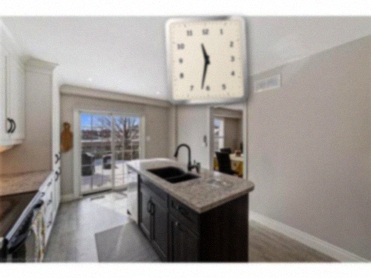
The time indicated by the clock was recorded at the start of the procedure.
11:32
